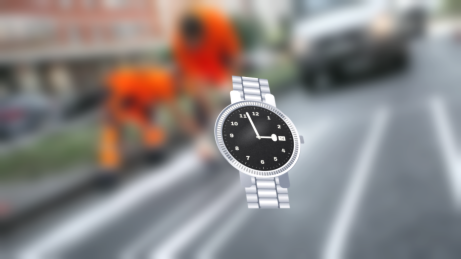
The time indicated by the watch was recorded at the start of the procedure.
2:57
